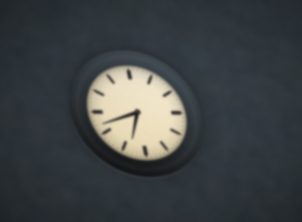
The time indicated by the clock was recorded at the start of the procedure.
6:42
